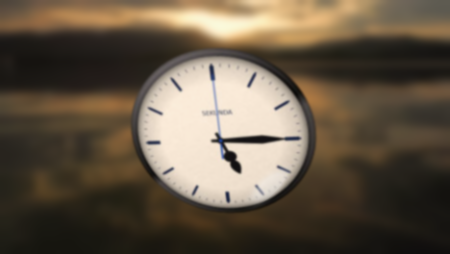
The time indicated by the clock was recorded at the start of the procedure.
5:15:00
